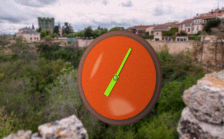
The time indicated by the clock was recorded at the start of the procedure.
7:05
